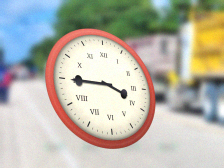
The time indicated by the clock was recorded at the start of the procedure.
3:45
